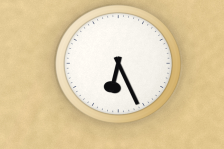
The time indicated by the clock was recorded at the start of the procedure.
6:26
